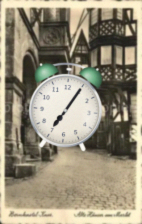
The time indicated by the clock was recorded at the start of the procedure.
7:05
